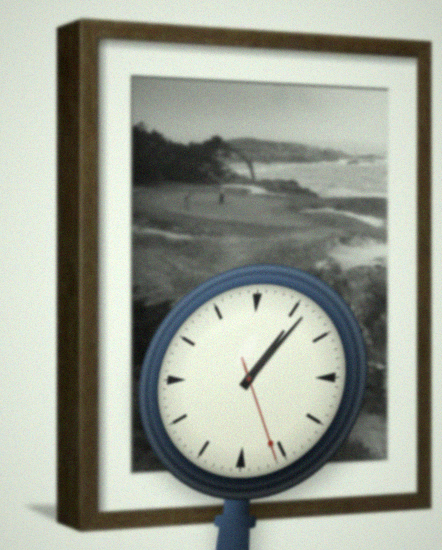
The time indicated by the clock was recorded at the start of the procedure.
1:06:26
